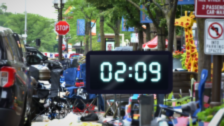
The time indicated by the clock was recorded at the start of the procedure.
2:09
